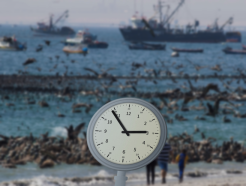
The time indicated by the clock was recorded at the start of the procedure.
2:54
